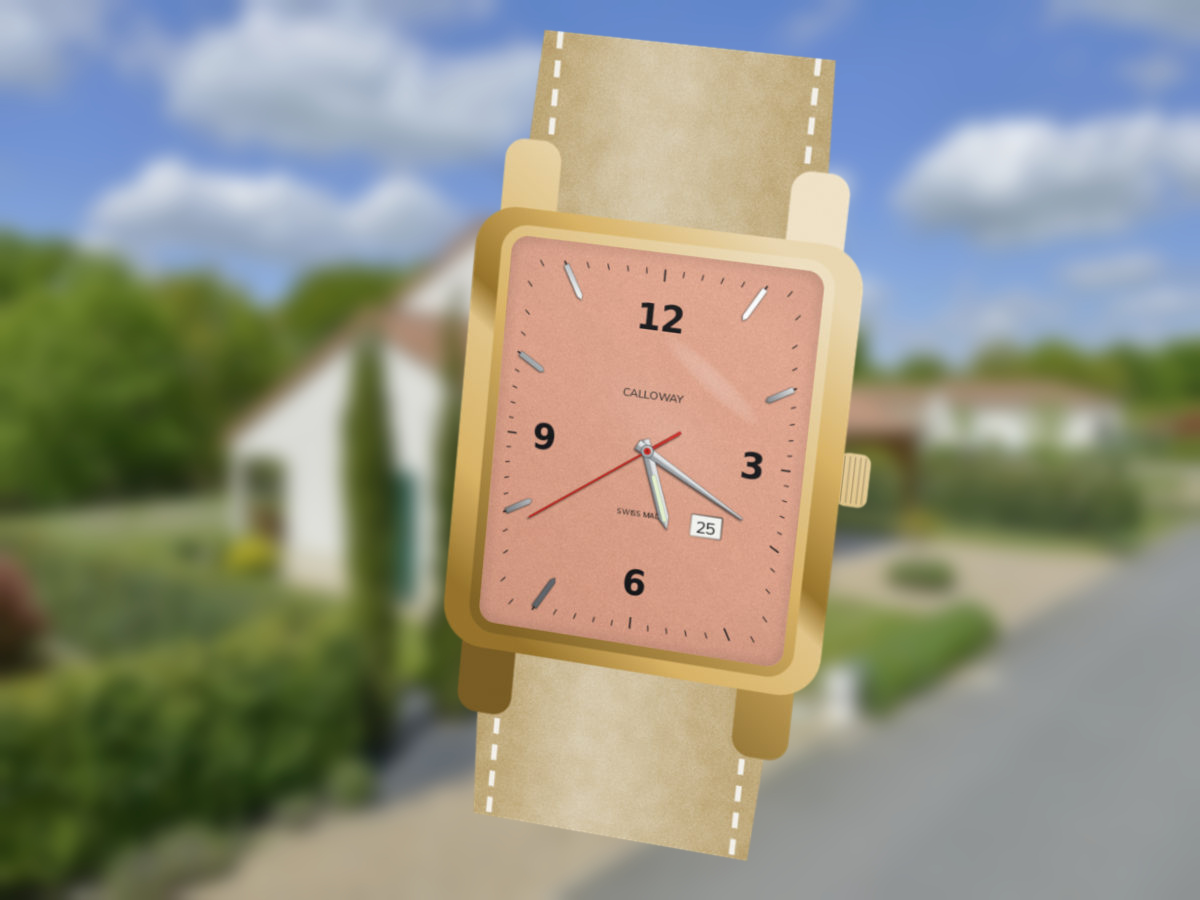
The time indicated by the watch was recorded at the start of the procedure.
5:19:39
